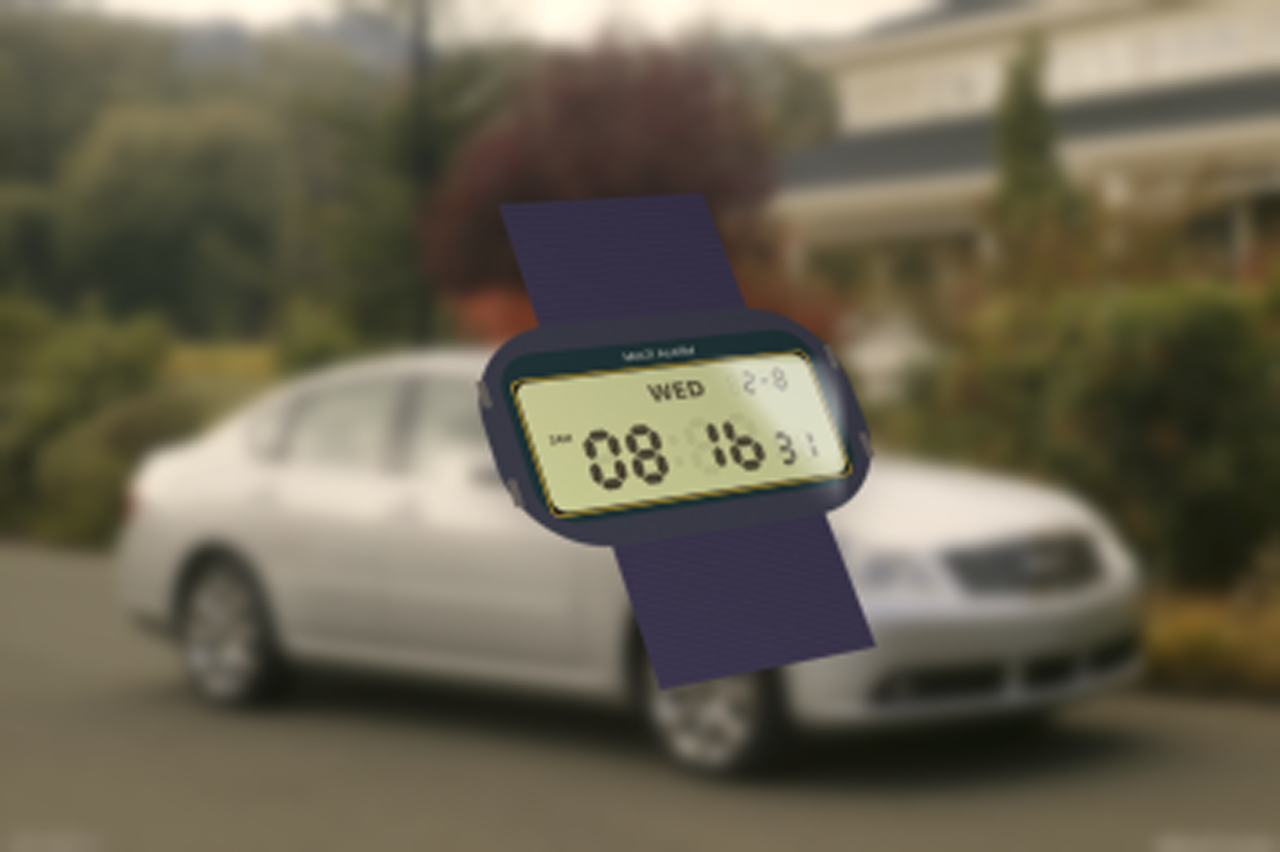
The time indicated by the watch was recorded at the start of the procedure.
8:16:31
